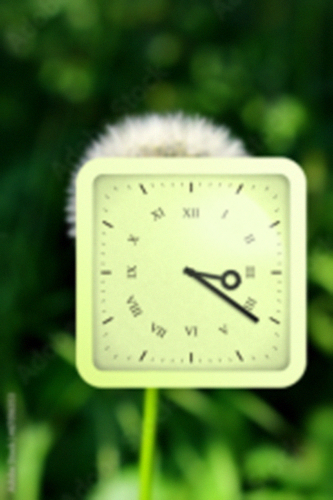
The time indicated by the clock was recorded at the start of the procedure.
3:21
